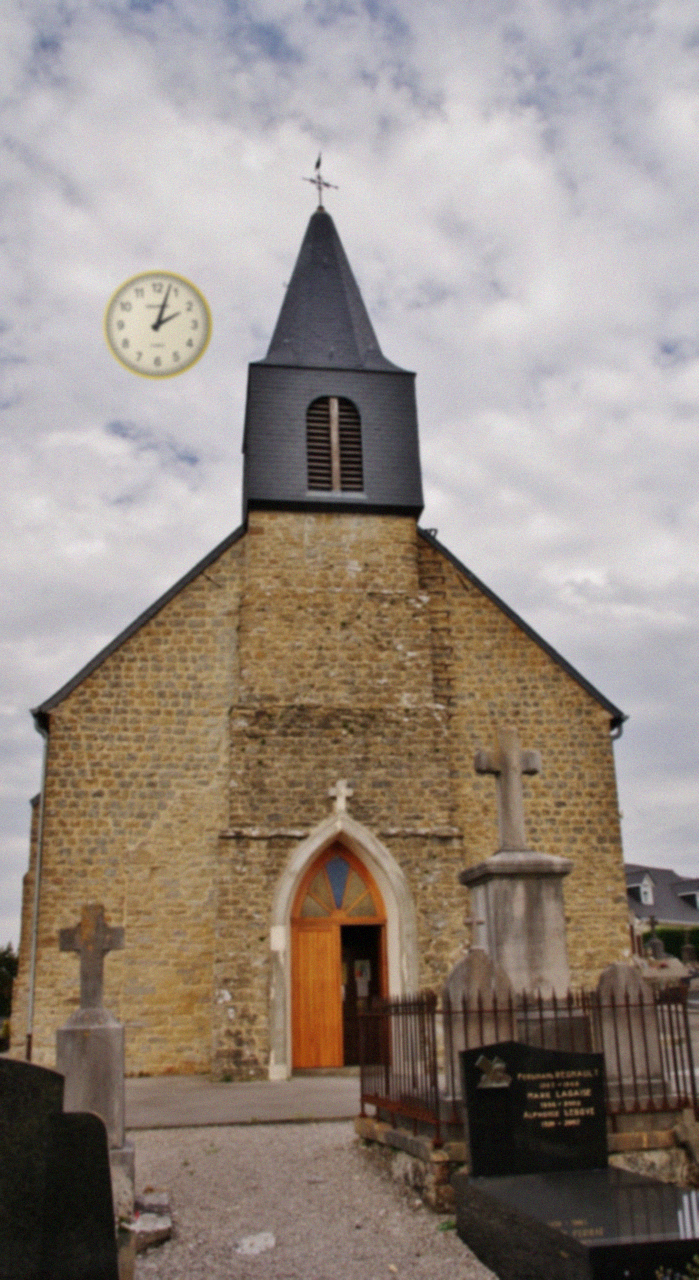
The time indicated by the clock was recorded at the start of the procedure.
2:03
